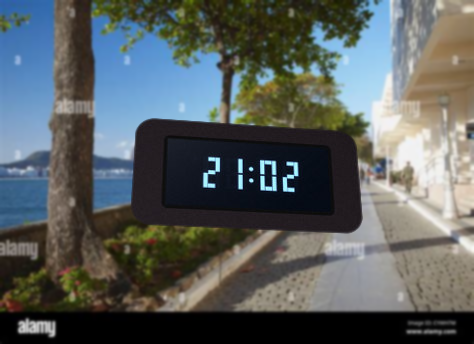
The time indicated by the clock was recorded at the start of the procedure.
21:02
